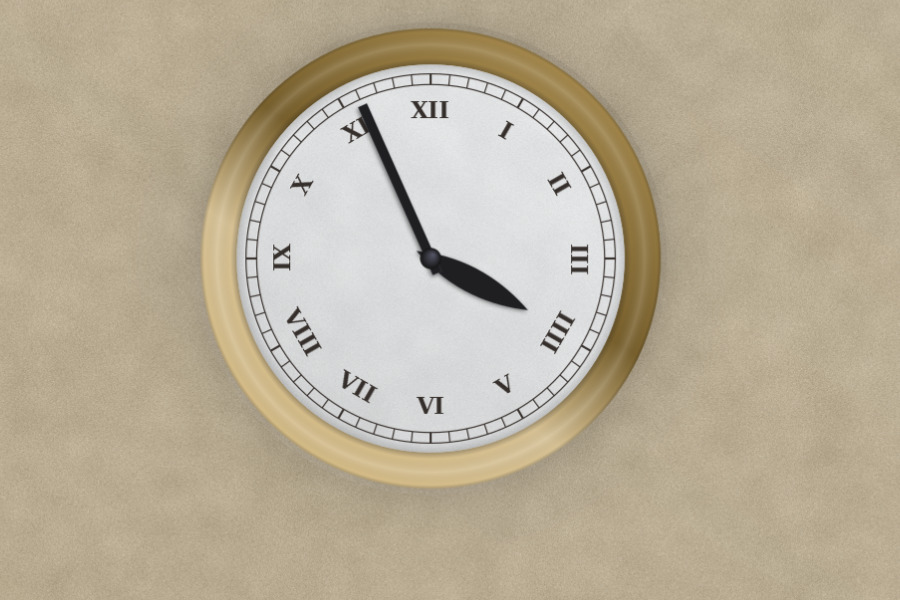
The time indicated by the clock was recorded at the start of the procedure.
3:56
